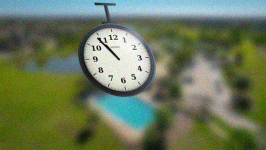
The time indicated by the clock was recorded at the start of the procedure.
10:54
